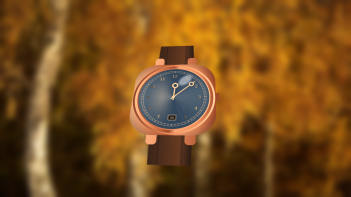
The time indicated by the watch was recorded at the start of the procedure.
12:08
